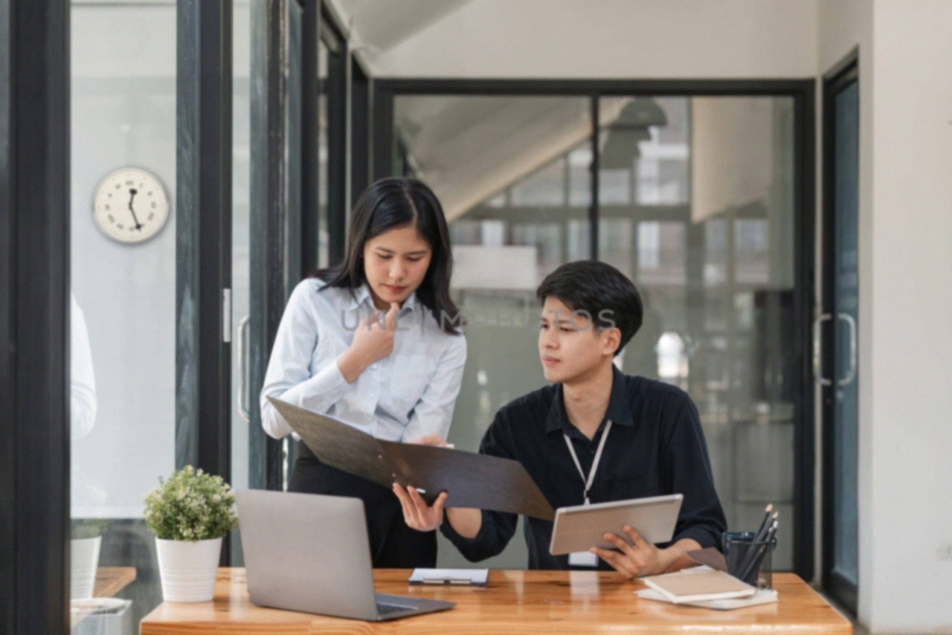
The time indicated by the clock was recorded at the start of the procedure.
12:27
